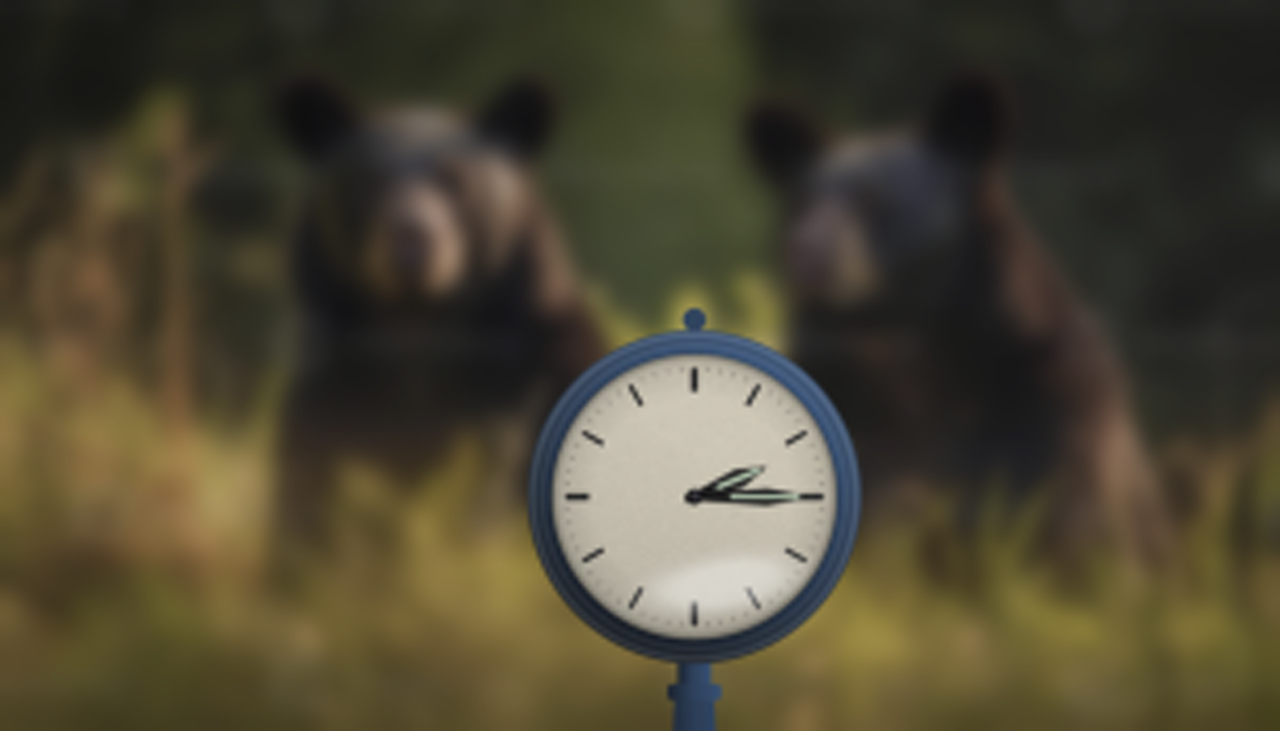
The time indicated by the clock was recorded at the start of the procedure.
2:15
